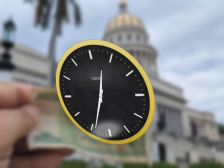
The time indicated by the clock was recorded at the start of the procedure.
12:34
